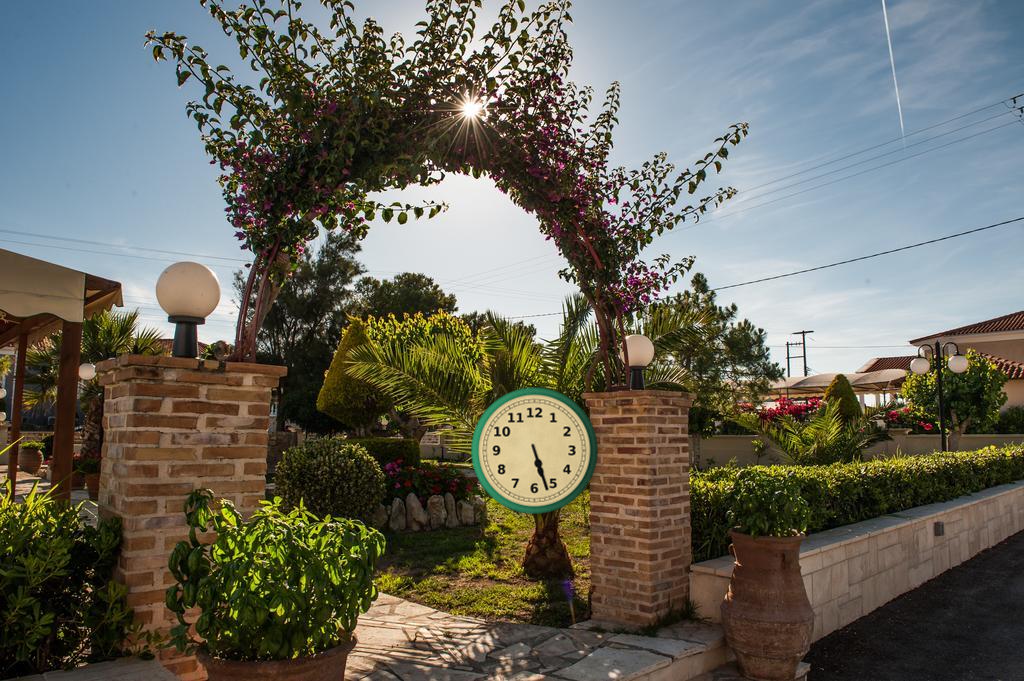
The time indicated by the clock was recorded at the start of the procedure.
5:27
